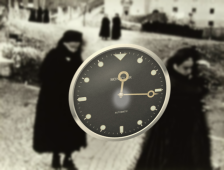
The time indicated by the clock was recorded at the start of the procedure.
12:16
